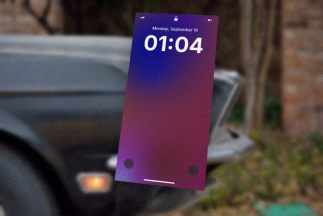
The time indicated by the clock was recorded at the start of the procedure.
1:04
